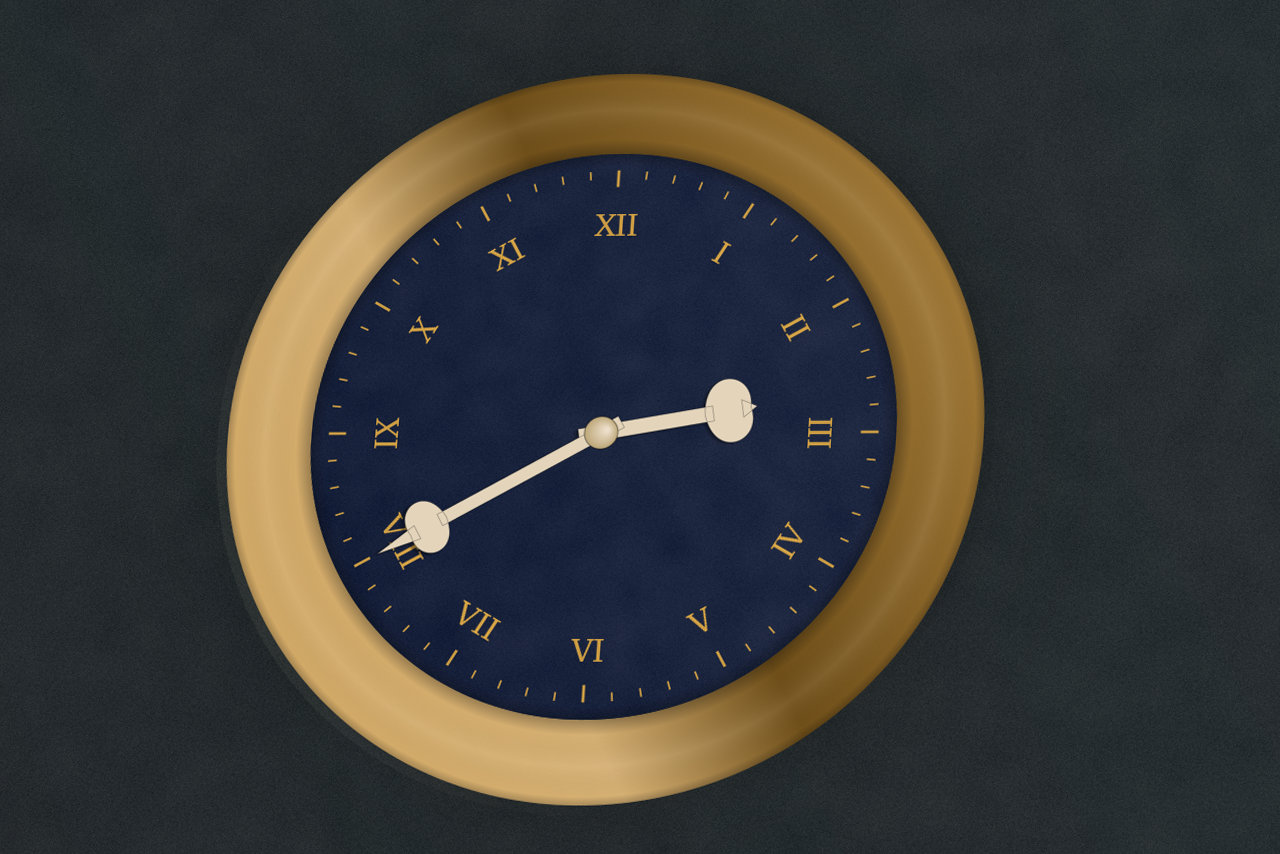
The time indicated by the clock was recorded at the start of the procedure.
2:40
